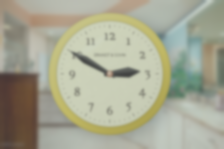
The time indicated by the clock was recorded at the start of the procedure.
2:50
